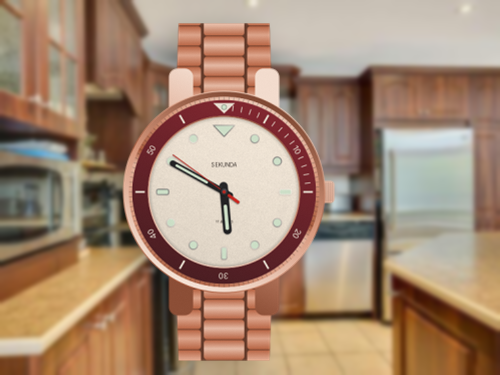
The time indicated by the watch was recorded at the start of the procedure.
5:49:51
